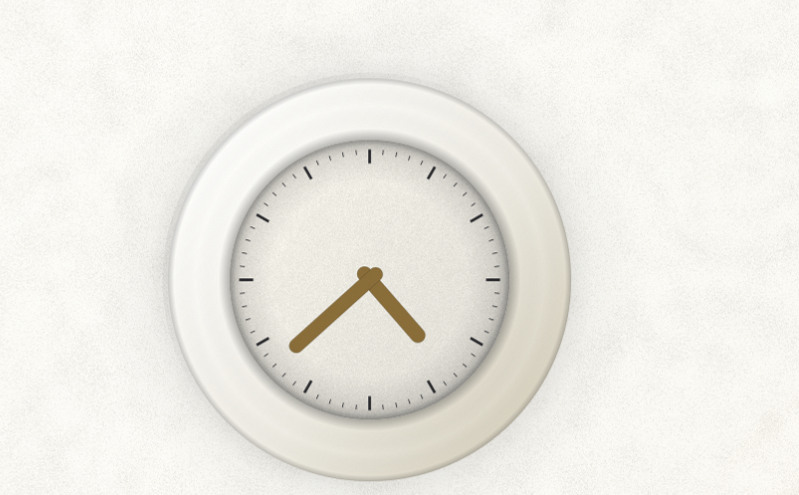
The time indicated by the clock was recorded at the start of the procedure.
4:38
